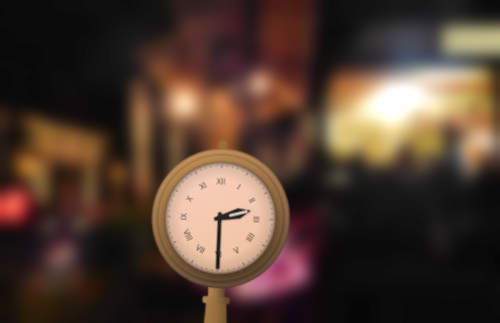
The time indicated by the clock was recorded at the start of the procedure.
2:30
